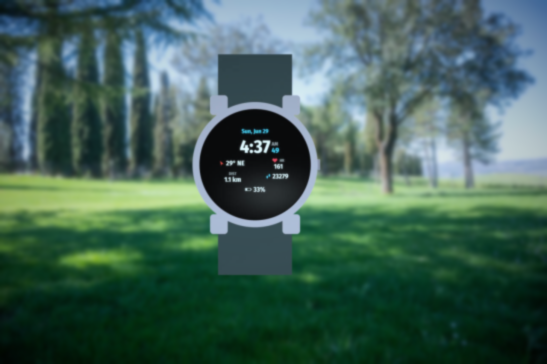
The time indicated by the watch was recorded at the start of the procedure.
4:37
